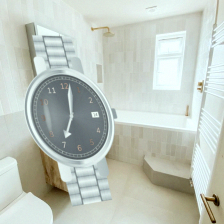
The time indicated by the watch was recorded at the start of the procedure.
7:02
